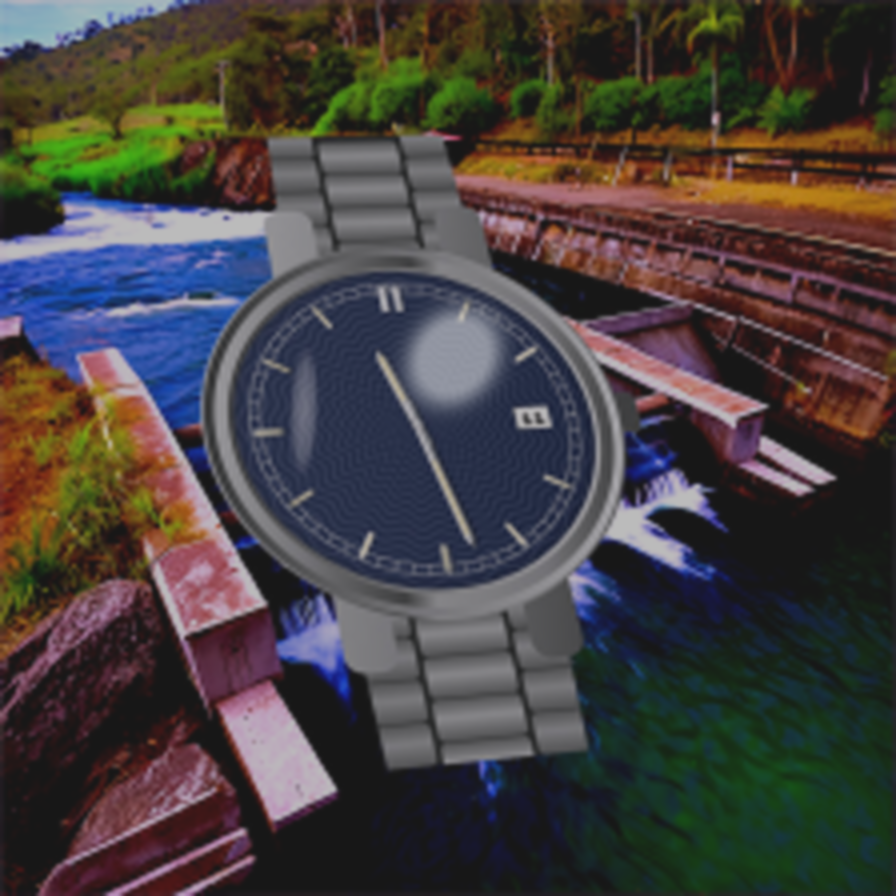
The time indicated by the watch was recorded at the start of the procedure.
11:28
